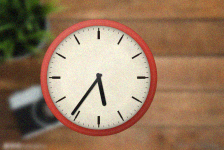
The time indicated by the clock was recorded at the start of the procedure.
5:36
